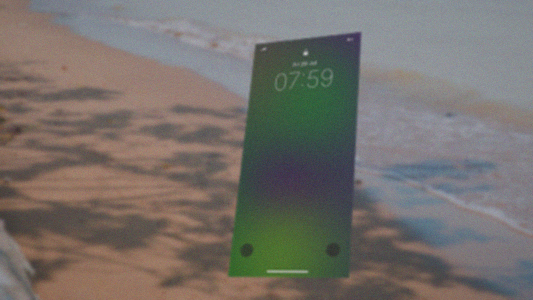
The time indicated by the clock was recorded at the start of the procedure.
7:59
